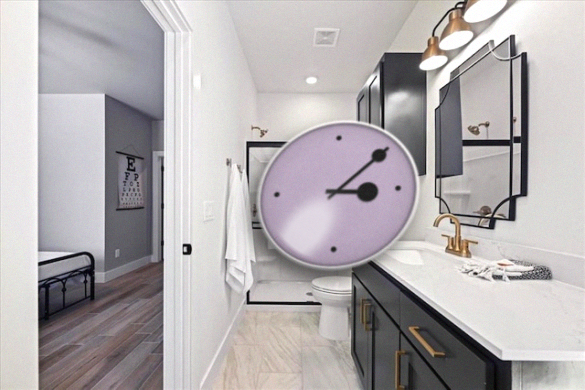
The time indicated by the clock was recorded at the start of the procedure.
3:08
